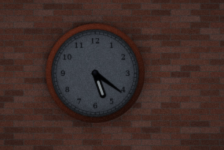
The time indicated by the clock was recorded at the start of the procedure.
5:21
